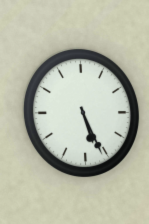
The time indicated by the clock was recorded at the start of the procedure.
5:26
